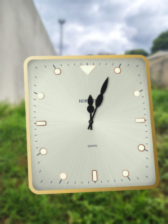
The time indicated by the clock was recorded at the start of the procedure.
12:04
